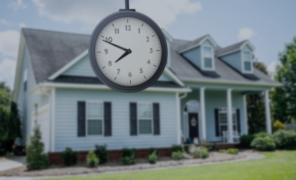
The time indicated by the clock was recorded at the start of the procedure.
7:49
